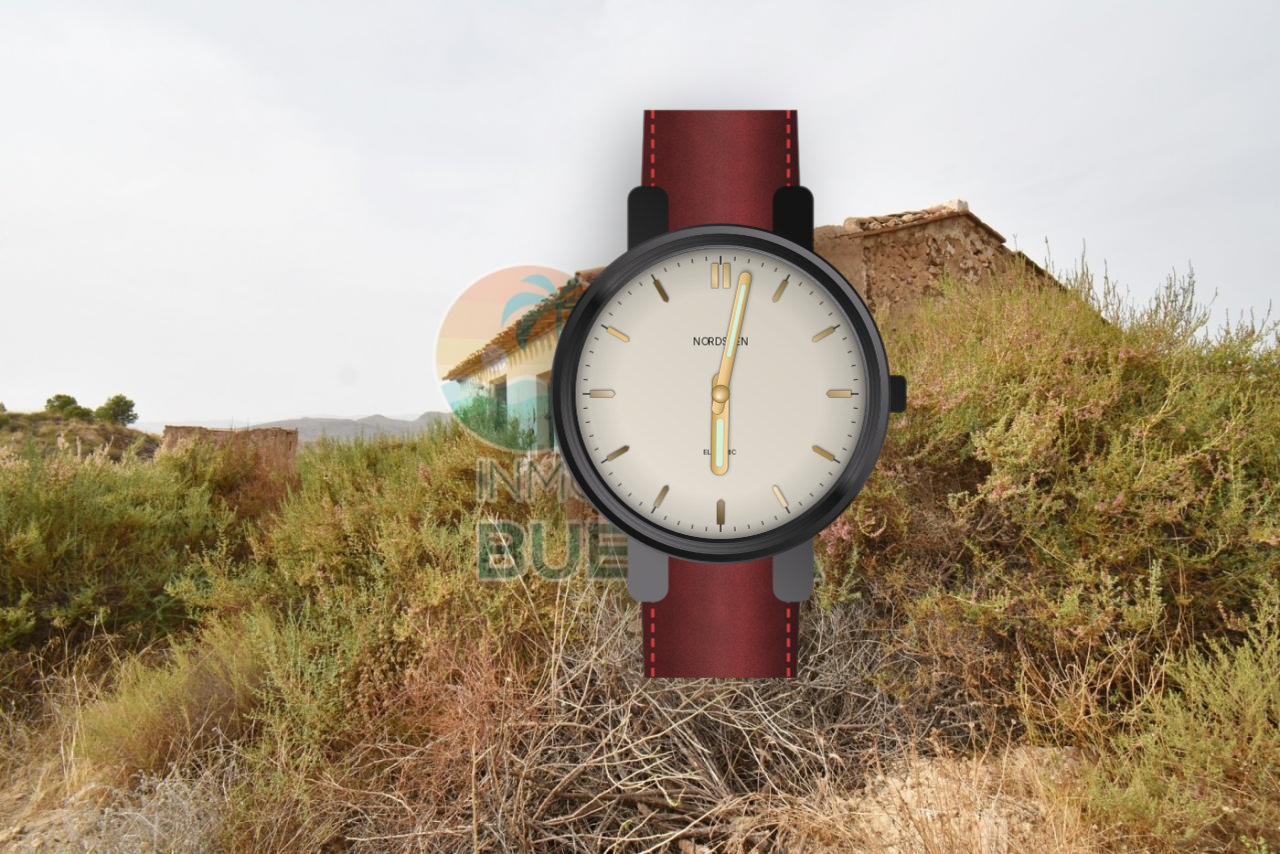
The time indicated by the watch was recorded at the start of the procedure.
6:02
